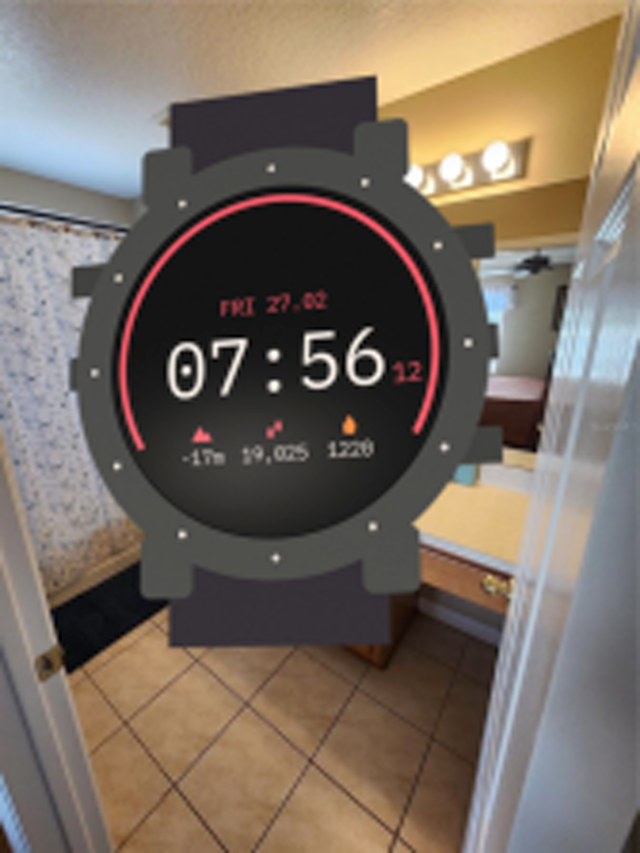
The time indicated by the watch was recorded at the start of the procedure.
7:56
